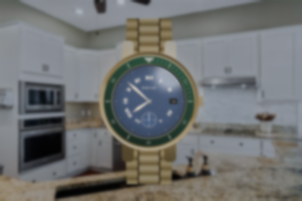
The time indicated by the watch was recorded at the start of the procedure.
7:52
